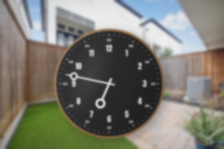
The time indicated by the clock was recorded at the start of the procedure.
6:47
